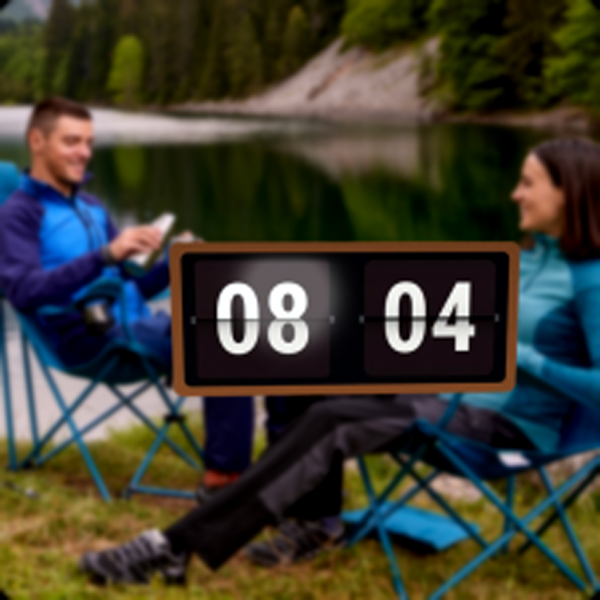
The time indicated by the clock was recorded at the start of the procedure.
8:04
